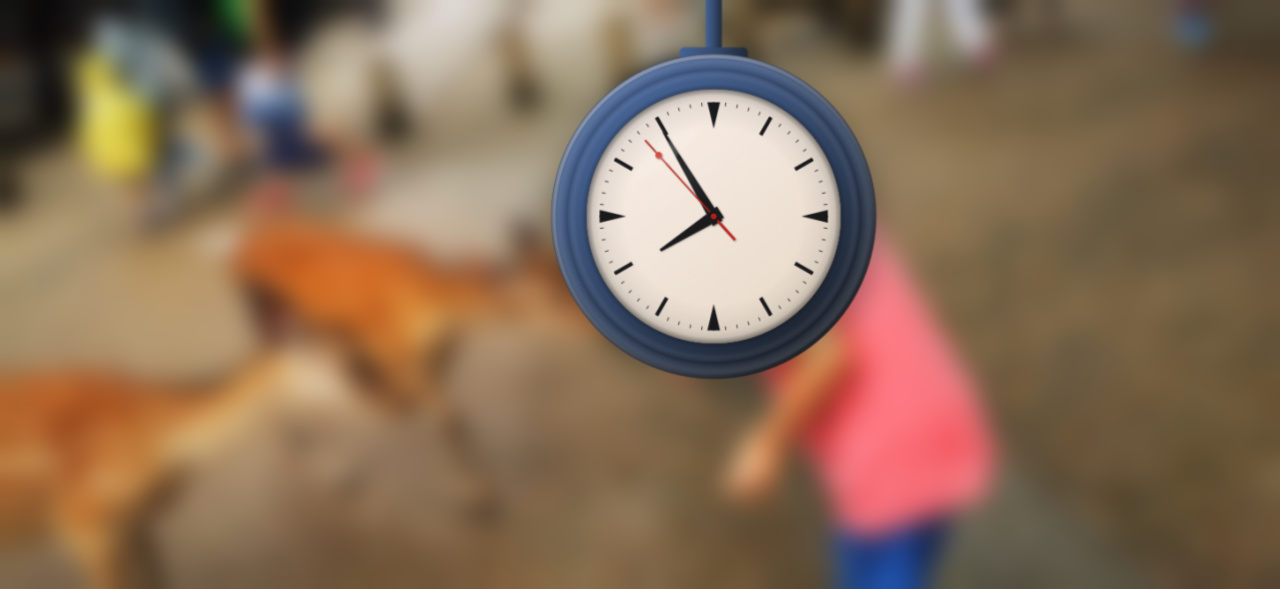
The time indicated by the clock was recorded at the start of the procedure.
7:54:53
